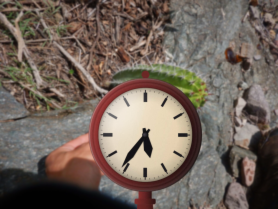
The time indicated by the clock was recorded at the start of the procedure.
5:36
